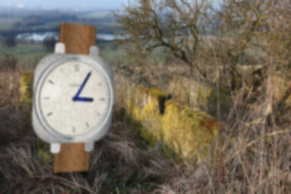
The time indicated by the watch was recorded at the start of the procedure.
3:05
